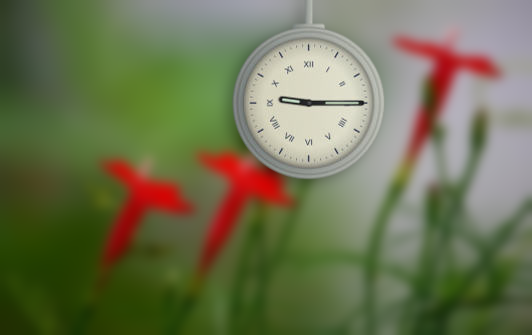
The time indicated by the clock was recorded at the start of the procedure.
9:15
